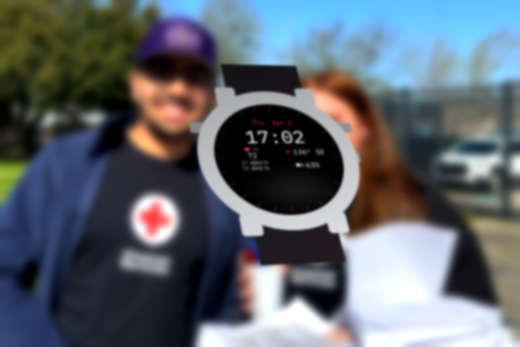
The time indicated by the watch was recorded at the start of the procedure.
17:02
